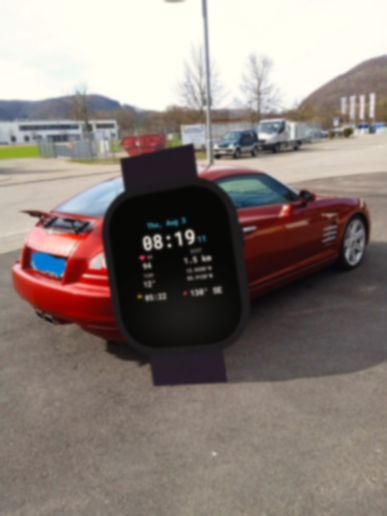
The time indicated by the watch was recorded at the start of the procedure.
8:19
